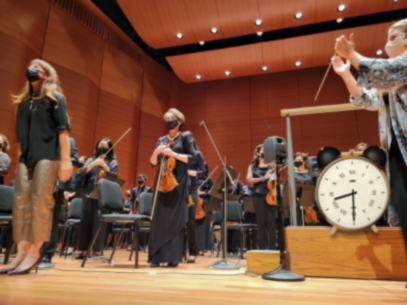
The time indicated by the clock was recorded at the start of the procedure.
8:30
